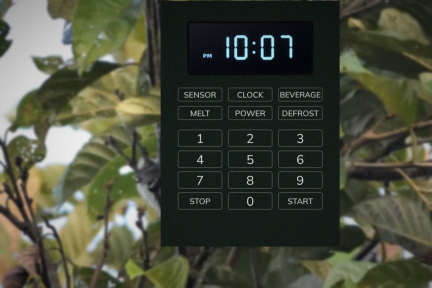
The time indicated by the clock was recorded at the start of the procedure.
10:07
